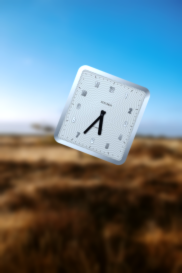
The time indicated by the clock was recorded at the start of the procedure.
5:34
